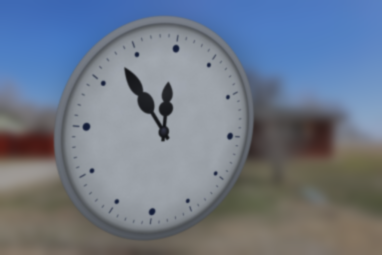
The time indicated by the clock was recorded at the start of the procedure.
11:53
